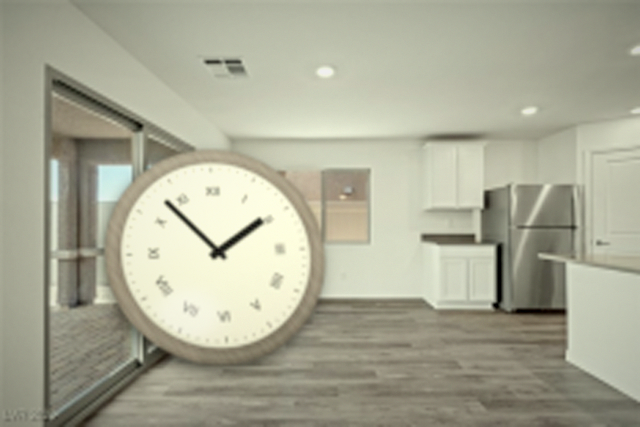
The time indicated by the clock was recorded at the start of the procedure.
1:53
